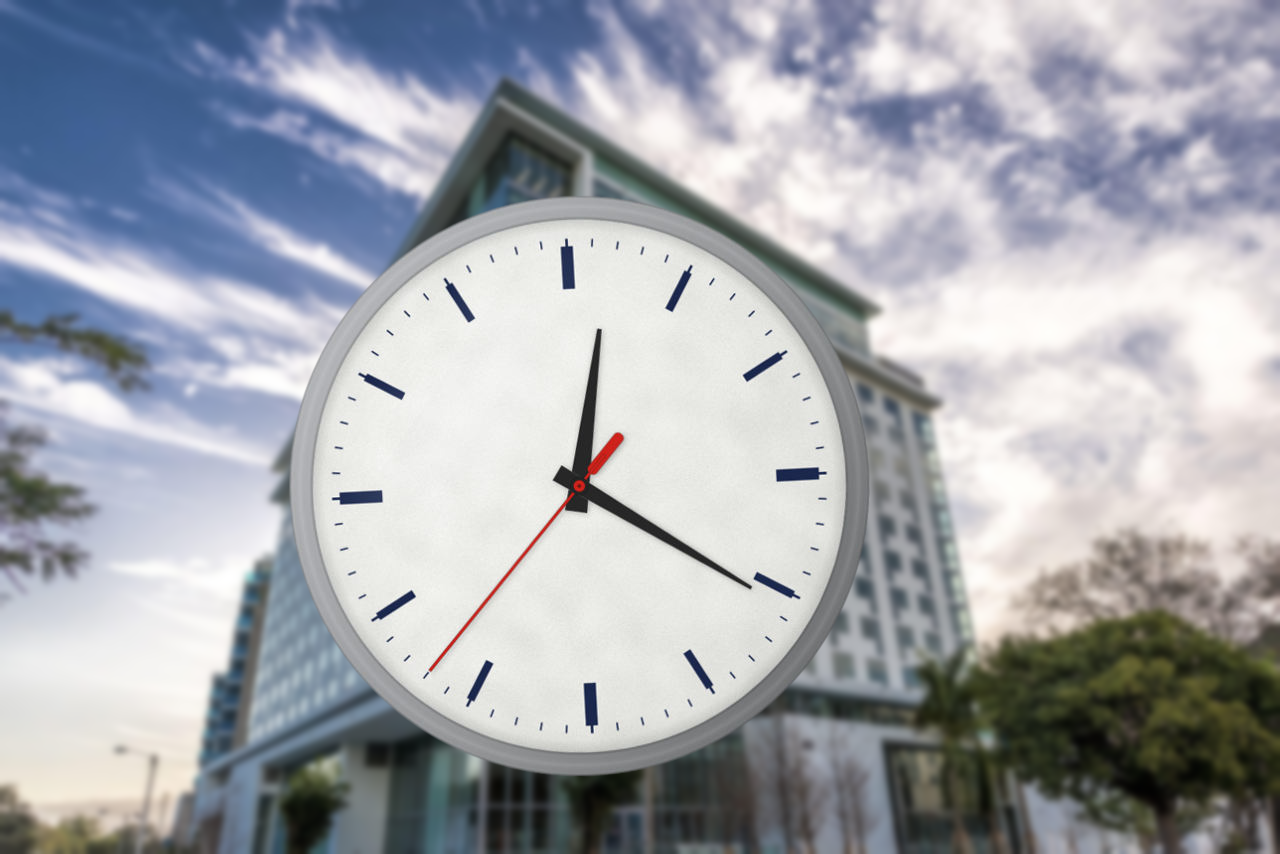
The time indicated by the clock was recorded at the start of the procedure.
12:20:37
